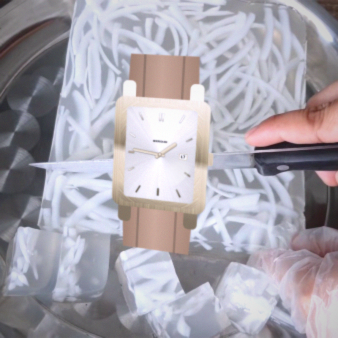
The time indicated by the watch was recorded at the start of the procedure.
1:46
